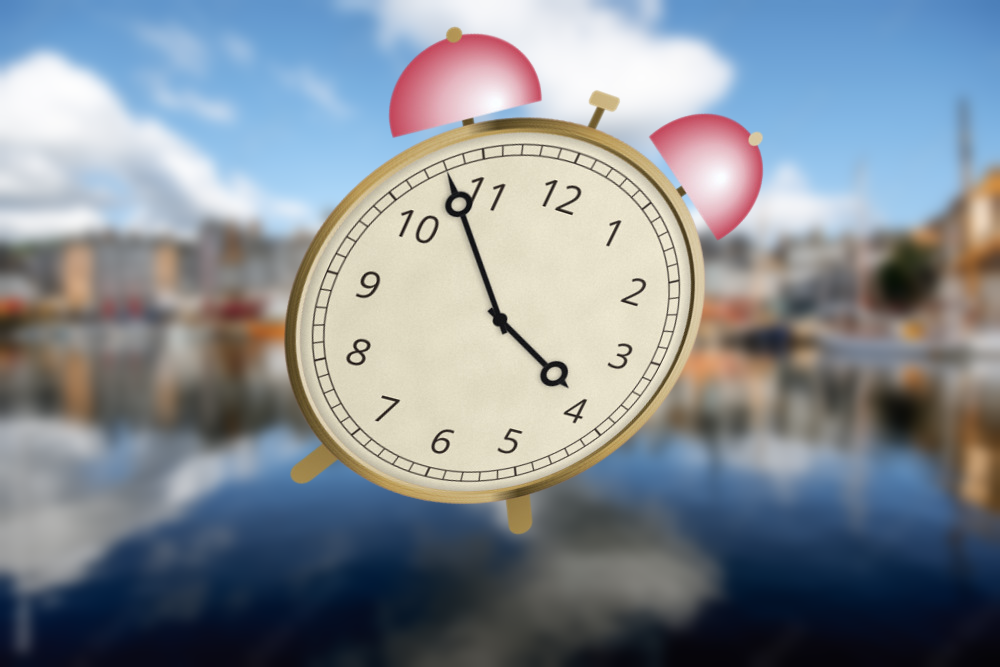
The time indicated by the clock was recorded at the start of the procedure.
3:53
